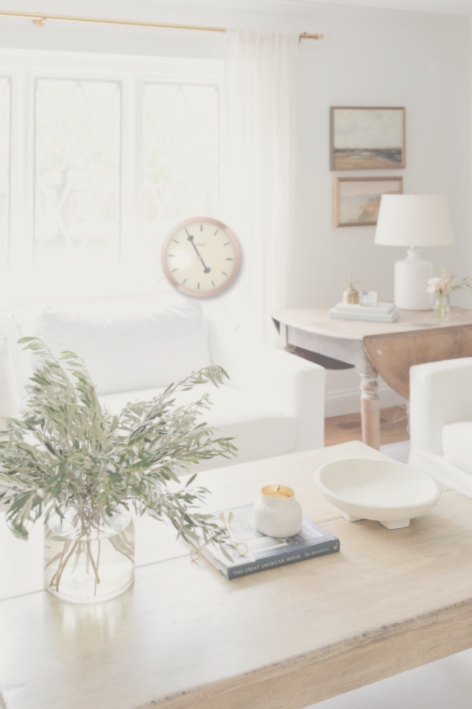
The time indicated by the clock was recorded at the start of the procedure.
4:55
